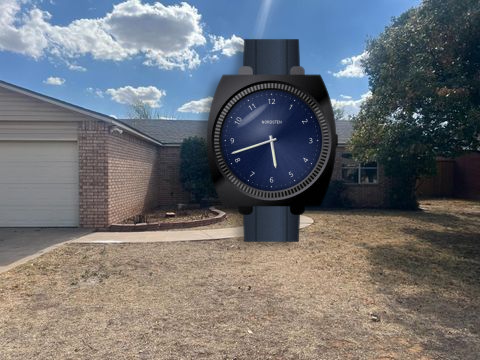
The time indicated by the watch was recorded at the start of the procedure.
5:42
